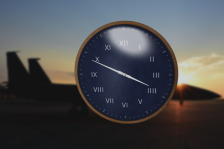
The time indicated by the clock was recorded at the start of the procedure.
3:49
